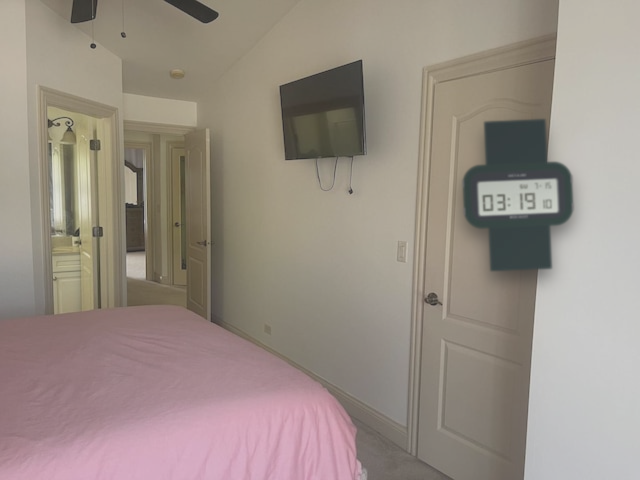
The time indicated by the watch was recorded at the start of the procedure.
3:19
